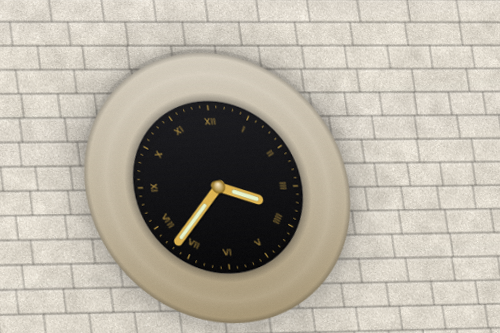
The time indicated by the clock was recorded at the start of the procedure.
3:37
